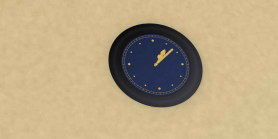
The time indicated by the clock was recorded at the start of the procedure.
1:08
